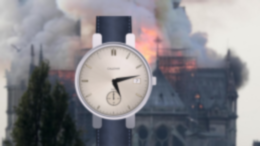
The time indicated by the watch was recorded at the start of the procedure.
5:13
